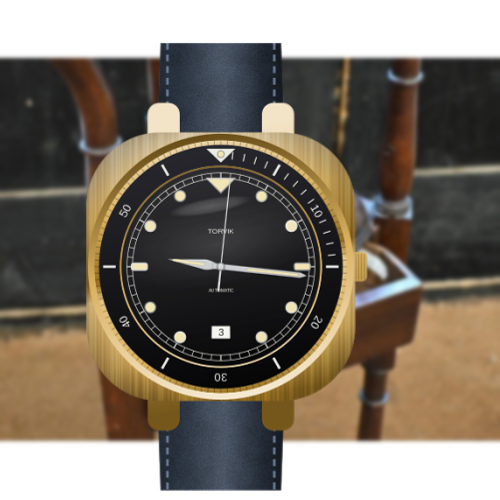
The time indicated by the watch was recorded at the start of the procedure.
9:16:01
